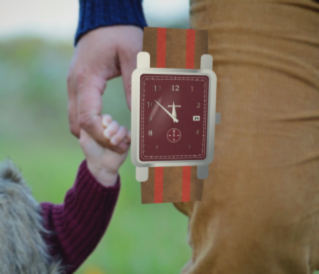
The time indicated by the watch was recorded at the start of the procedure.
11:52
